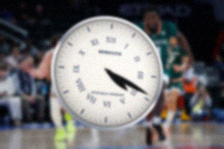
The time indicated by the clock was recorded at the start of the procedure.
4:19
